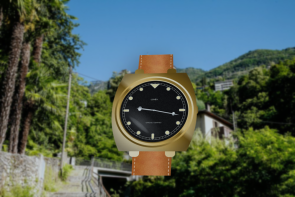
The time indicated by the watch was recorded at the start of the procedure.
9:17
